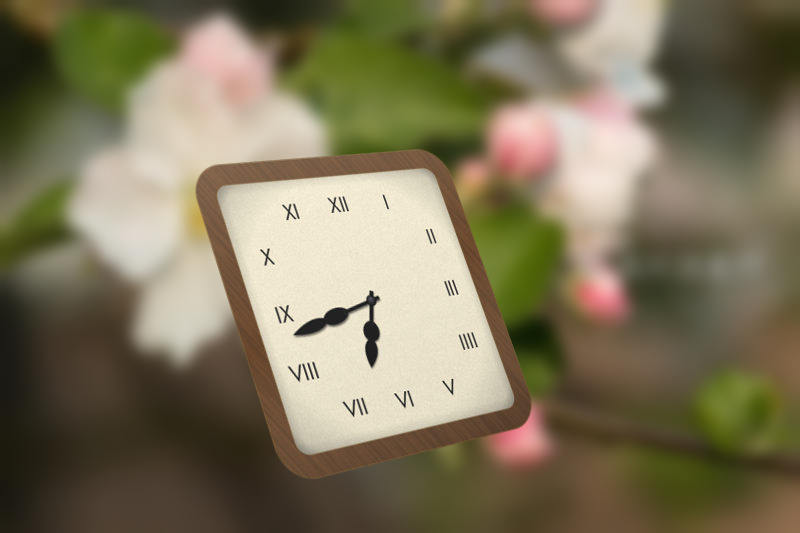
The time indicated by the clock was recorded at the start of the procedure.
6:43
